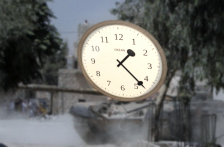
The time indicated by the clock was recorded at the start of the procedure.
1:23
